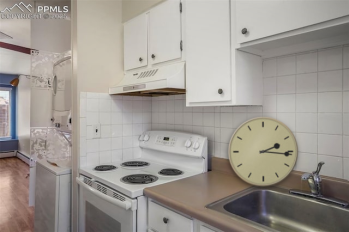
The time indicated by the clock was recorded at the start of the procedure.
2:16
